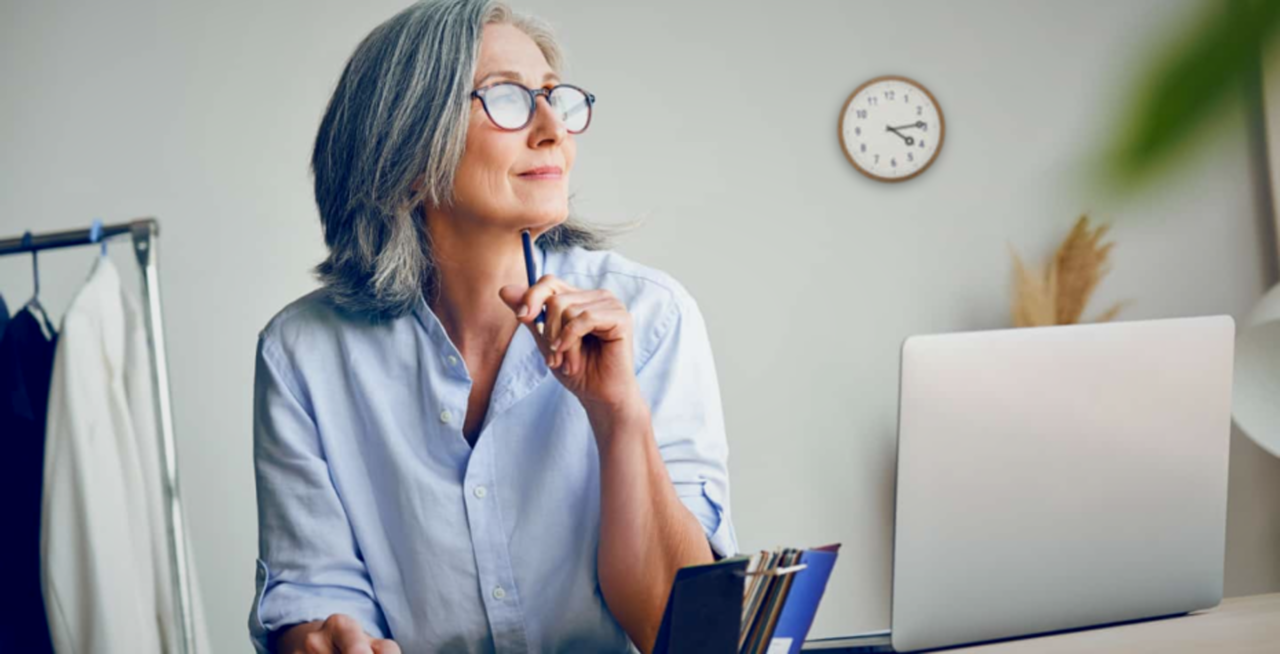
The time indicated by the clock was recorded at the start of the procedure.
4:14
